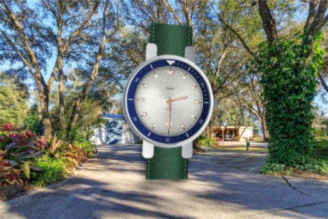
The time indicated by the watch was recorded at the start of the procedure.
2:30
